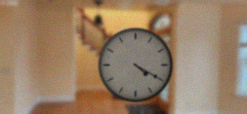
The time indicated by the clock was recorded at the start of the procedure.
4:20
